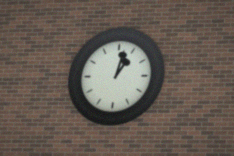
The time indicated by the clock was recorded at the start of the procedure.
1:02
